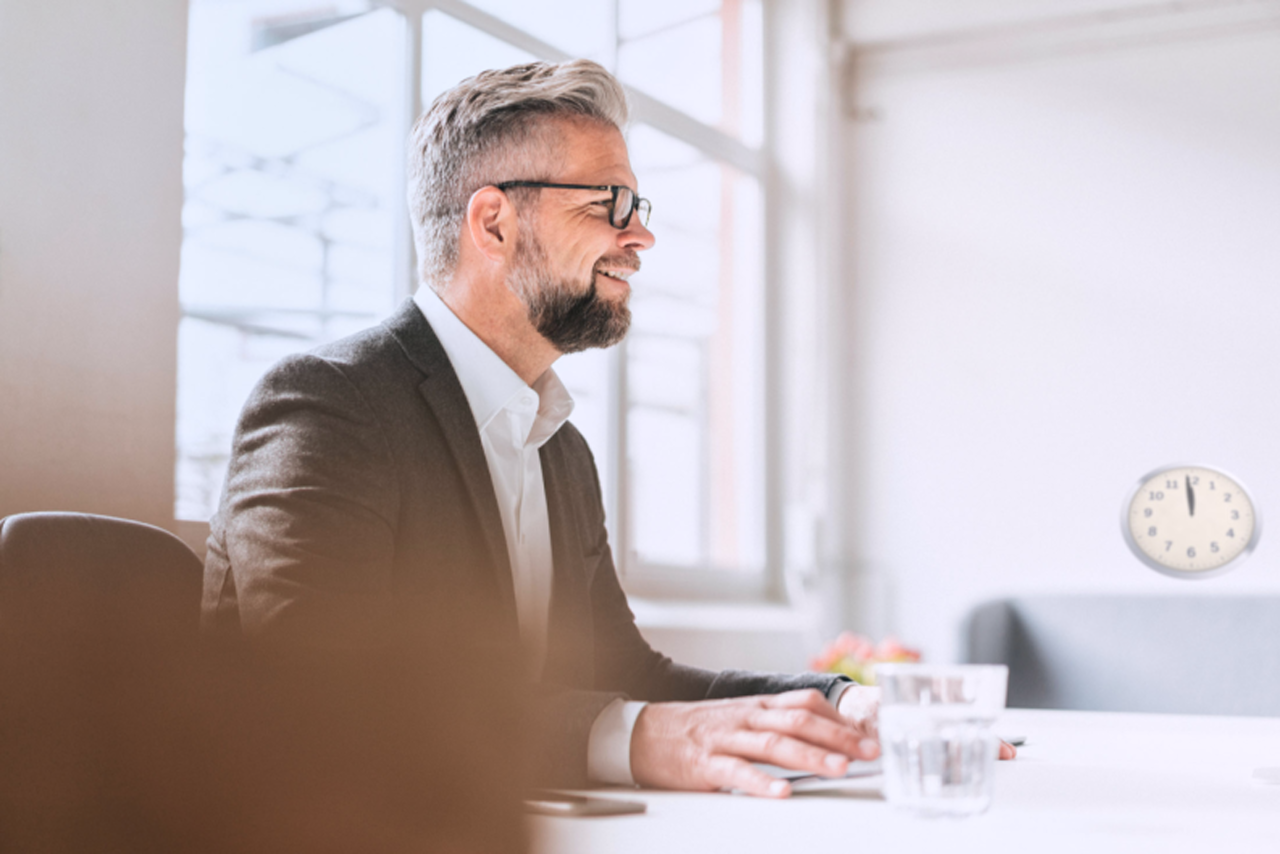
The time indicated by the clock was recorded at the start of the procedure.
11:59
